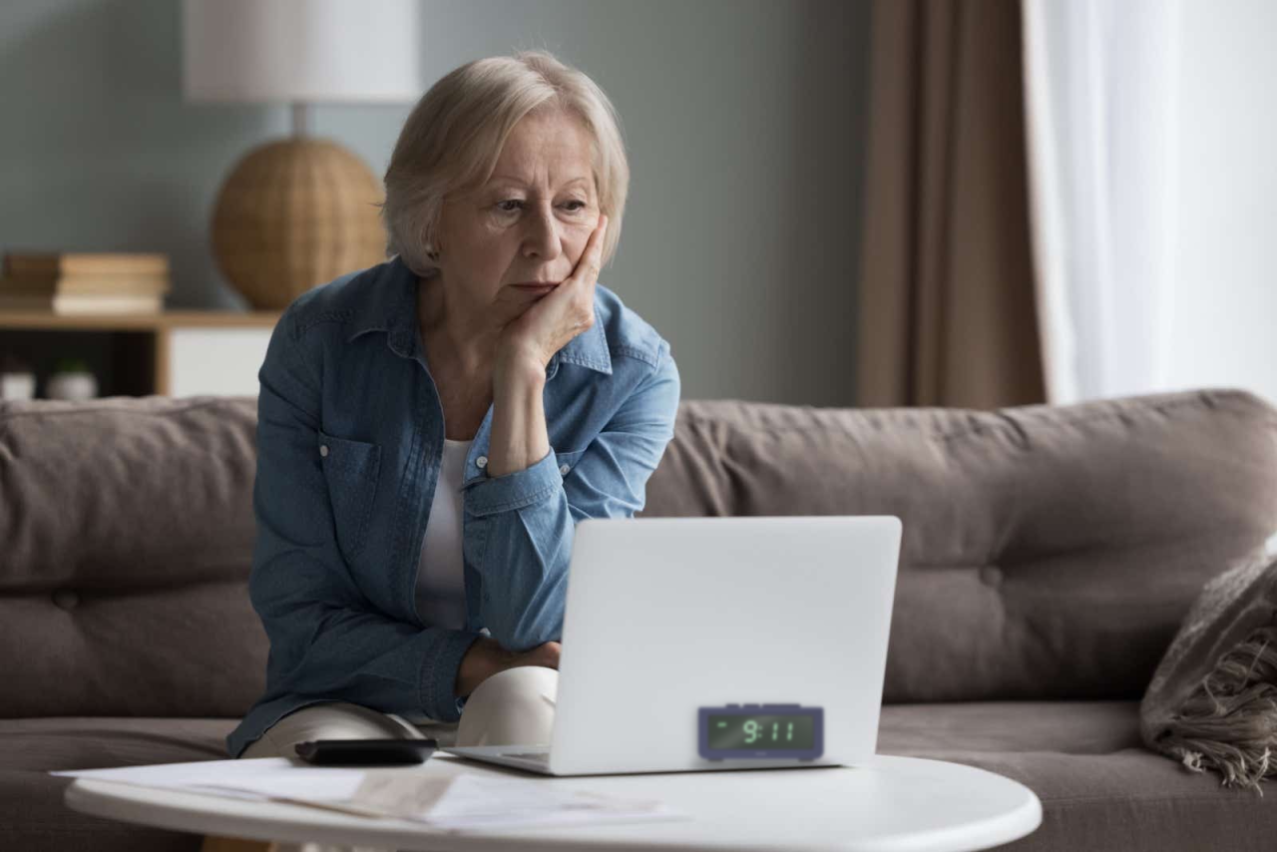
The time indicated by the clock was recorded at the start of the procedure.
9:11
